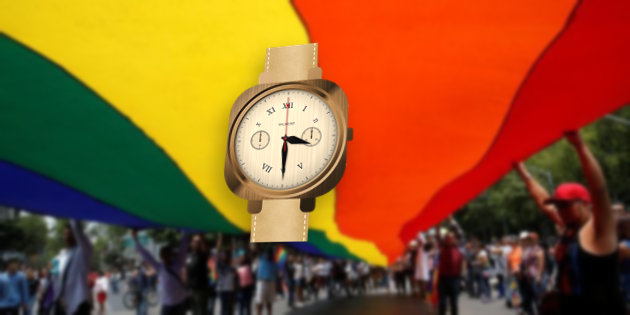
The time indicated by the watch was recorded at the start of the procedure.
3:30
